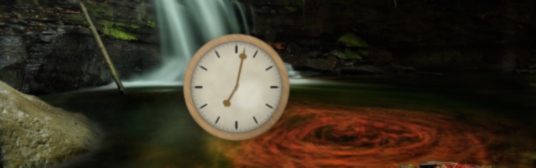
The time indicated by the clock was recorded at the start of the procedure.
7:02
